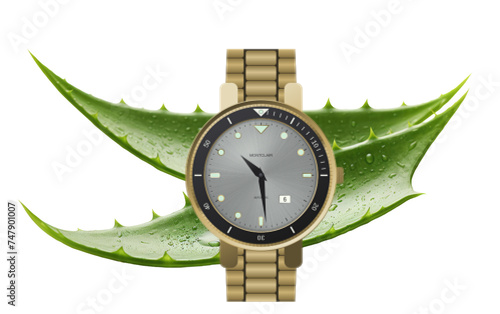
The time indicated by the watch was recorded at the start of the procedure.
10:29
